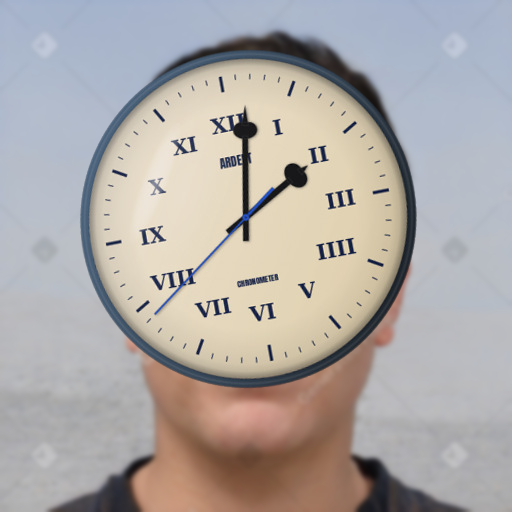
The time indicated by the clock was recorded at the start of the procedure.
2:01:39
